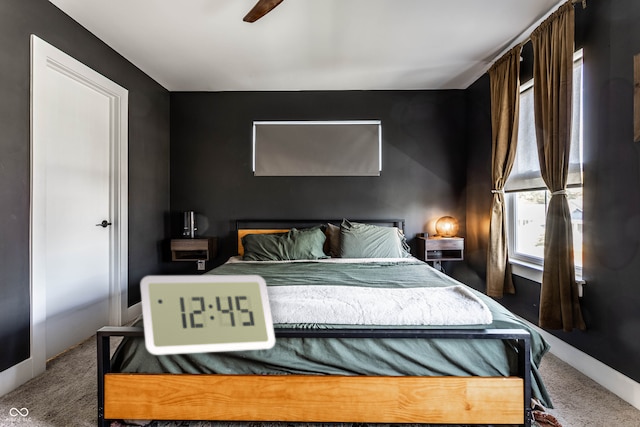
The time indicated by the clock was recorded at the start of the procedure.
12:45
